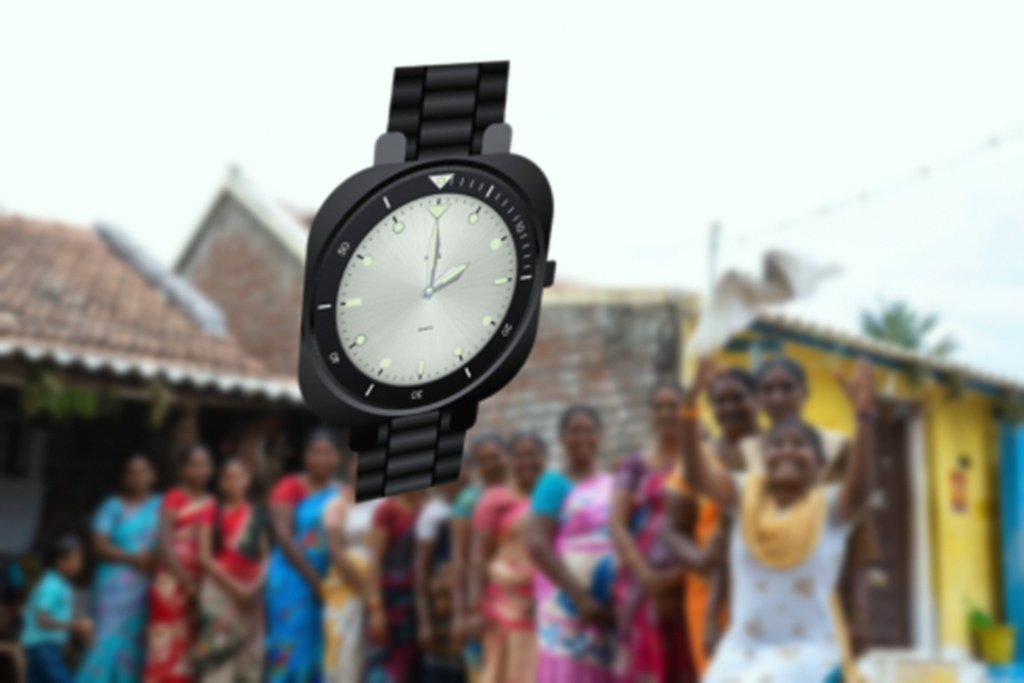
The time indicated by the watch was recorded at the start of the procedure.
2:00
